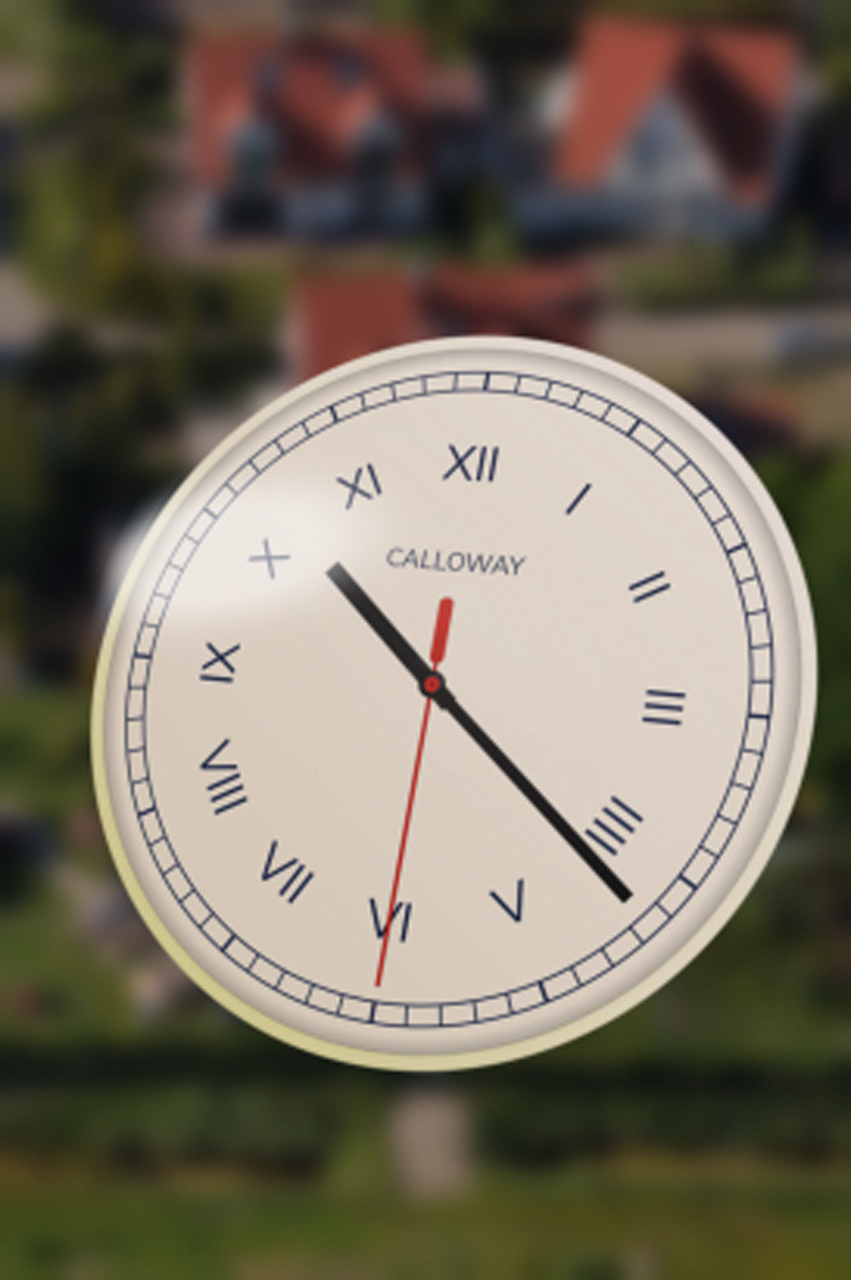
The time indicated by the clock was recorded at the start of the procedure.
10:21:30
